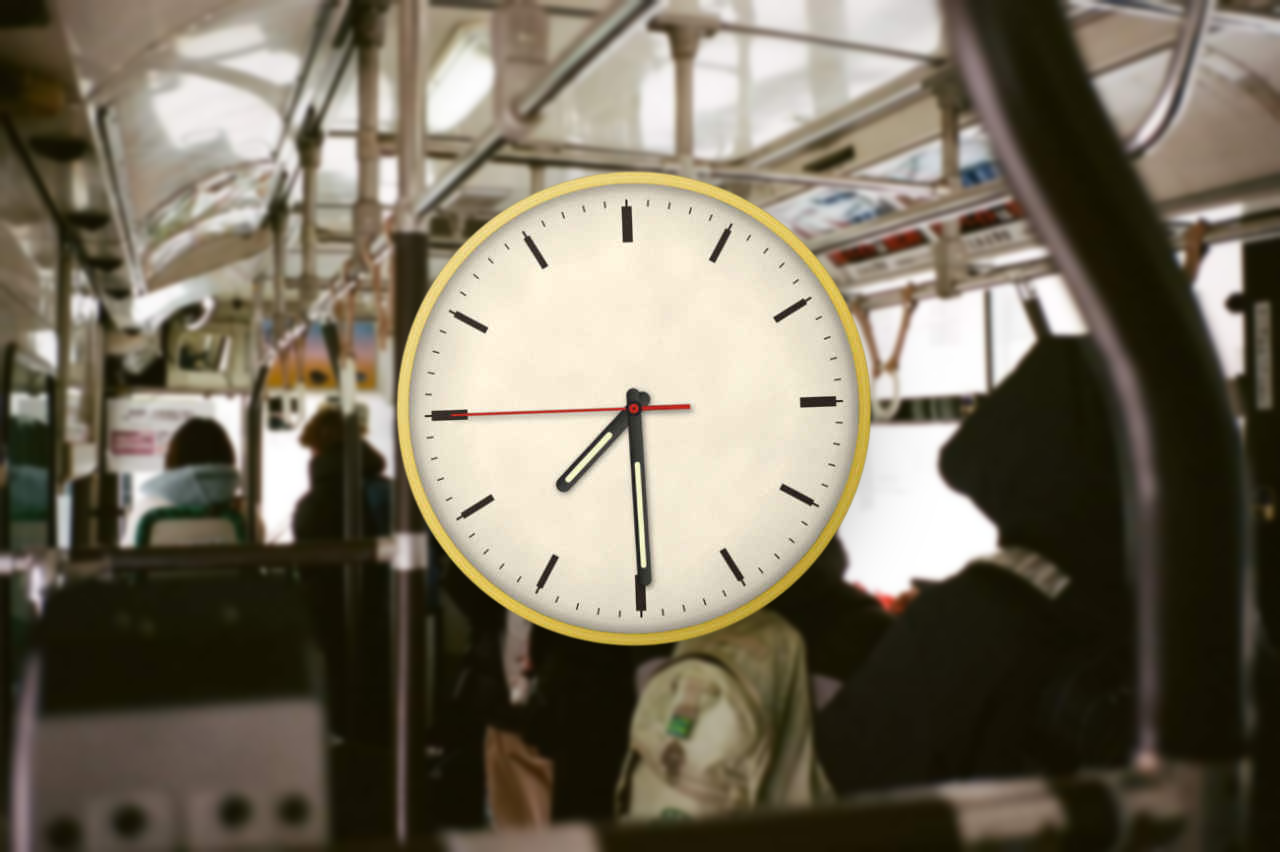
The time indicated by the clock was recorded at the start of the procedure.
7:29:45
